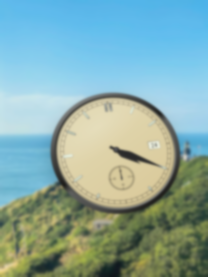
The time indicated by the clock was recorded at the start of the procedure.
4:20
